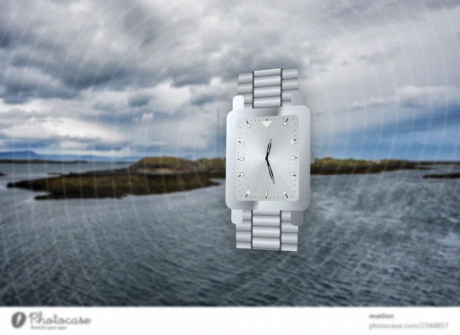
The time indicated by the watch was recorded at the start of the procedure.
12:27
